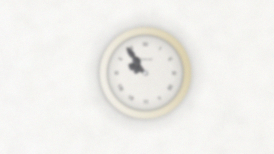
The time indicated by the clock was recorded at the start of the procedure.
9:54
